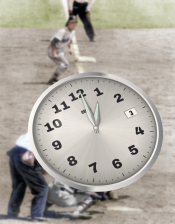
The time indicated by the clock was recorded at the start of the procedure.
1:01
